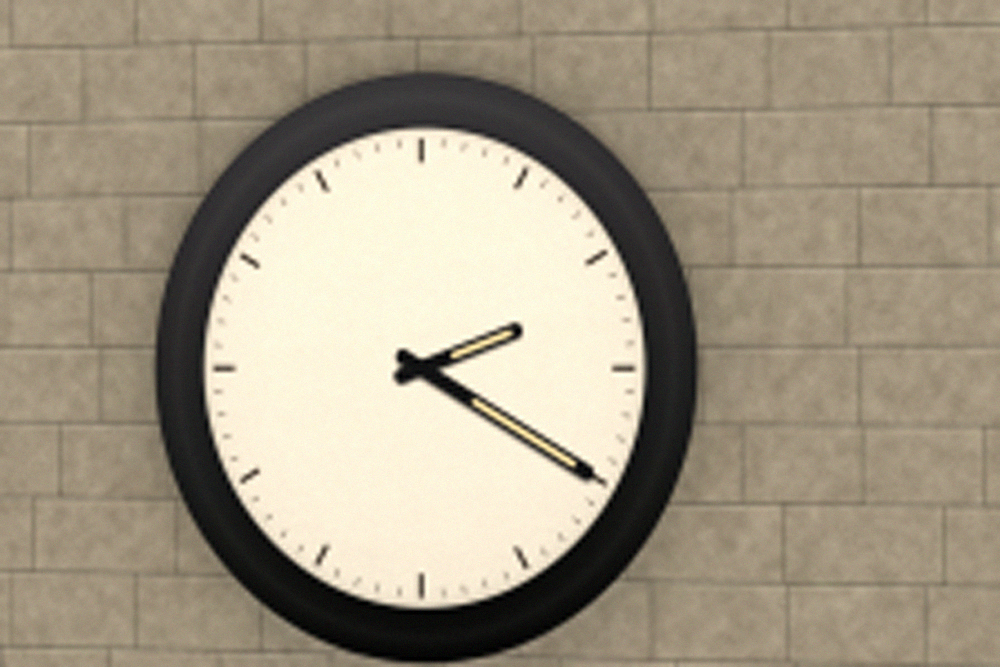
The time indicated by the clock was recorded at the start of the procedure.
2:20
